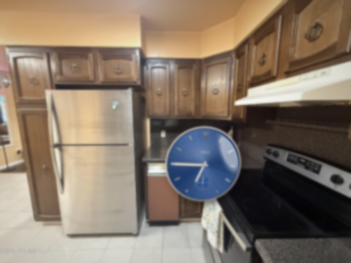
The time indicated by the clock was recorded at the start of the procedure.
6:45
